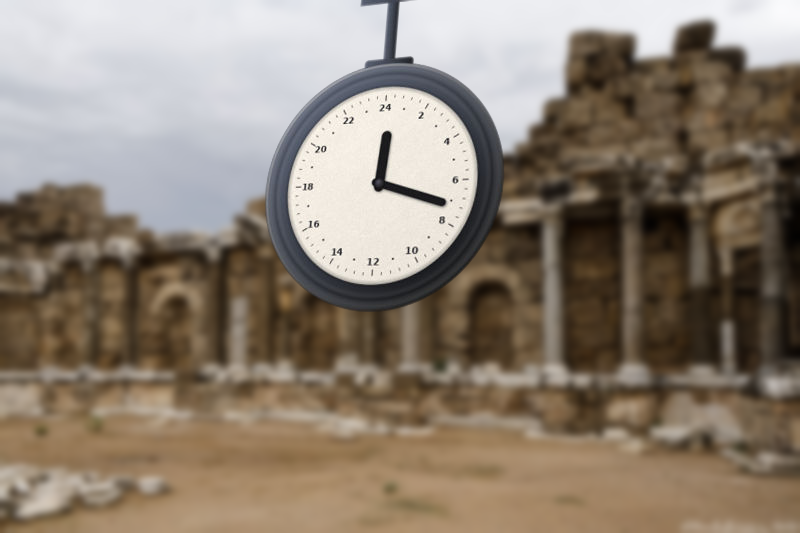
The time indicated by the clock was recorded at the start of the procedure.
0:18
